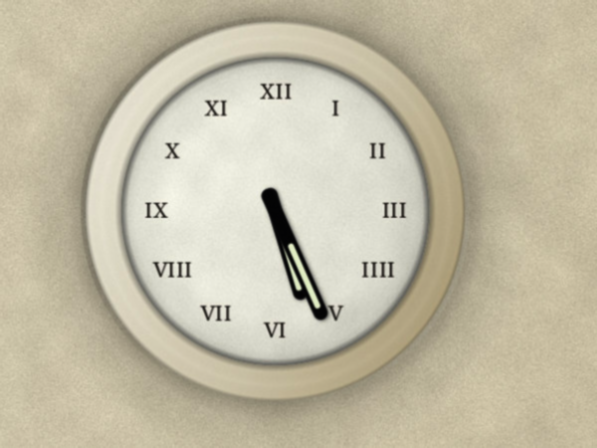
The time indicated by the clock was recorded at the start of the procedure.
5:26
